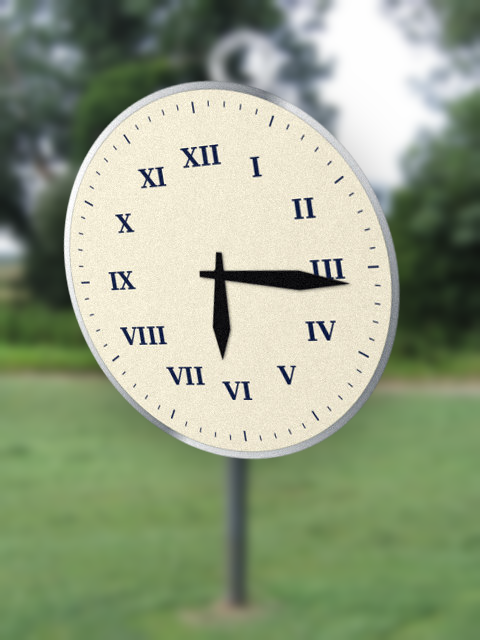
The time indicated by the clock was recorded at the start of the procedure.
6:16
